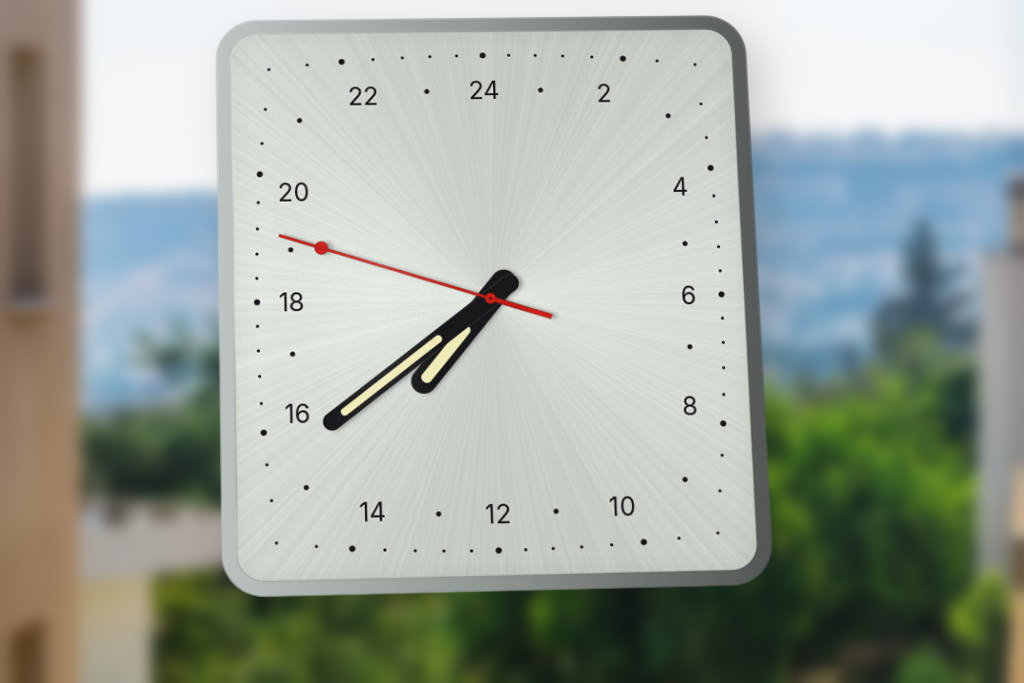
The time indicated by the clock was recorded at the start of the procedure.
14:38:48
